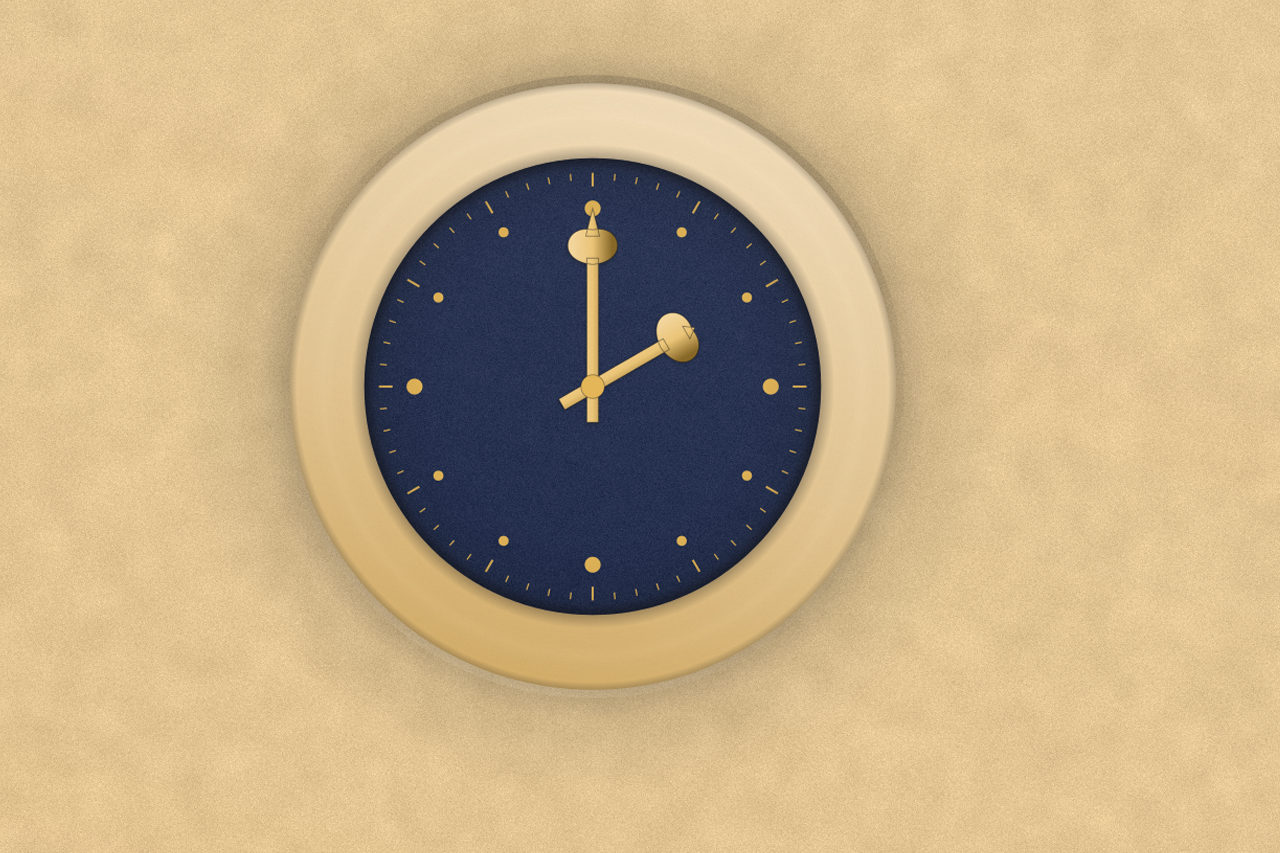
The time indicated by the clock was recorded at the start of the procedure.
2:00
